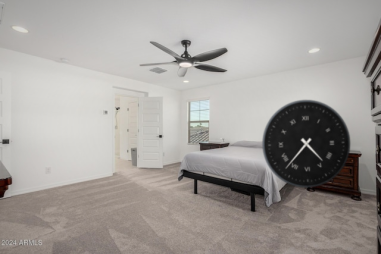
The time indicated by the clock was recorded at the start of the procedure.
4:37
